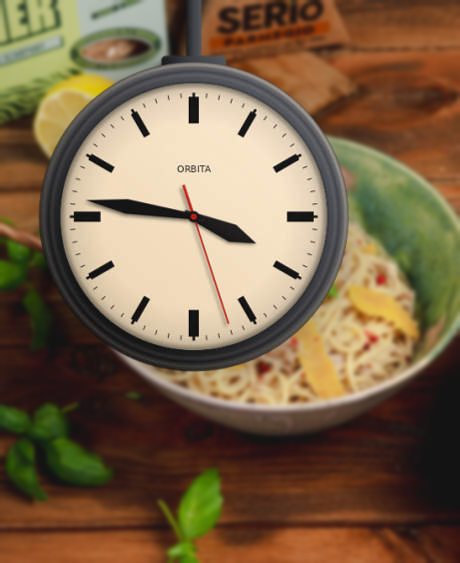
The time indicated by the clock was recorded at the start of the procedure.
3:46:27
